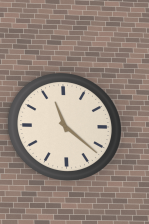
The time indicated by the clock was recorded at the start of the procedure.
11:22
